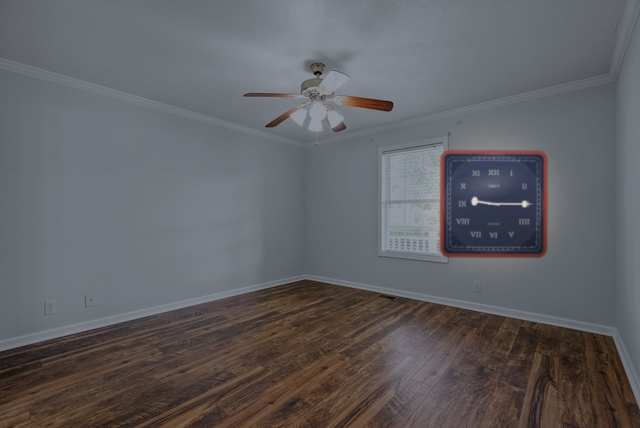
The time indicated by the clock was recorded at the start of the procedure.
9:15
